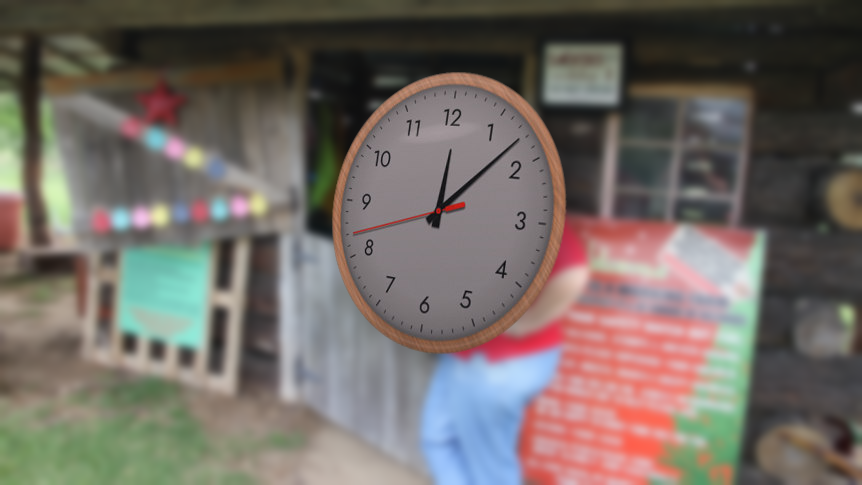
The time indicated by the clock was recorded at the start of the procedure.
12:07:42
